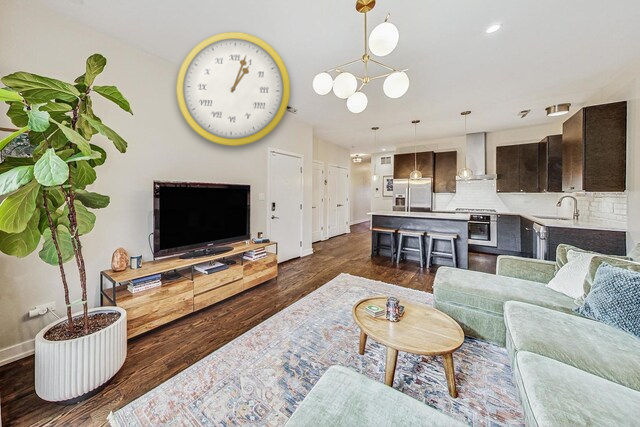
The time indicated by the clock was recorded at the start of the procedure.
1:03
